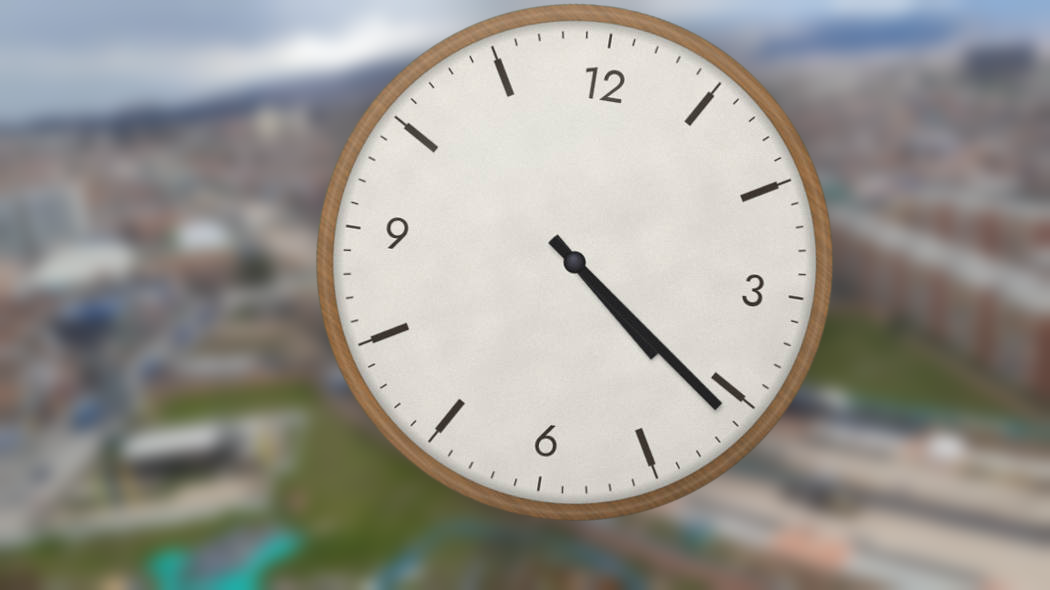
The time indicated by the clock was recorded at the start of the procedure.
4:21
